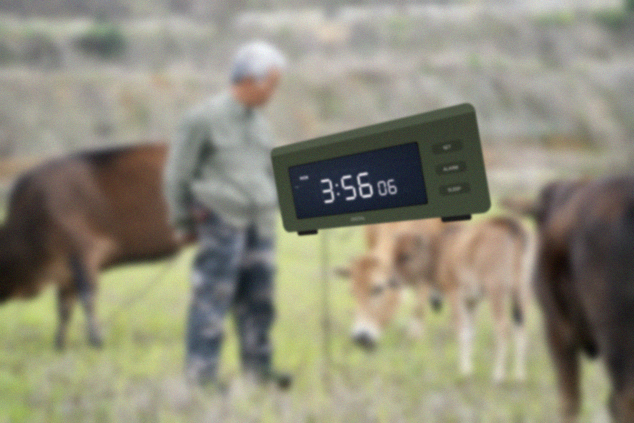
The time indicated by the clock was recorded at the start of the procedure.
3:56:06
